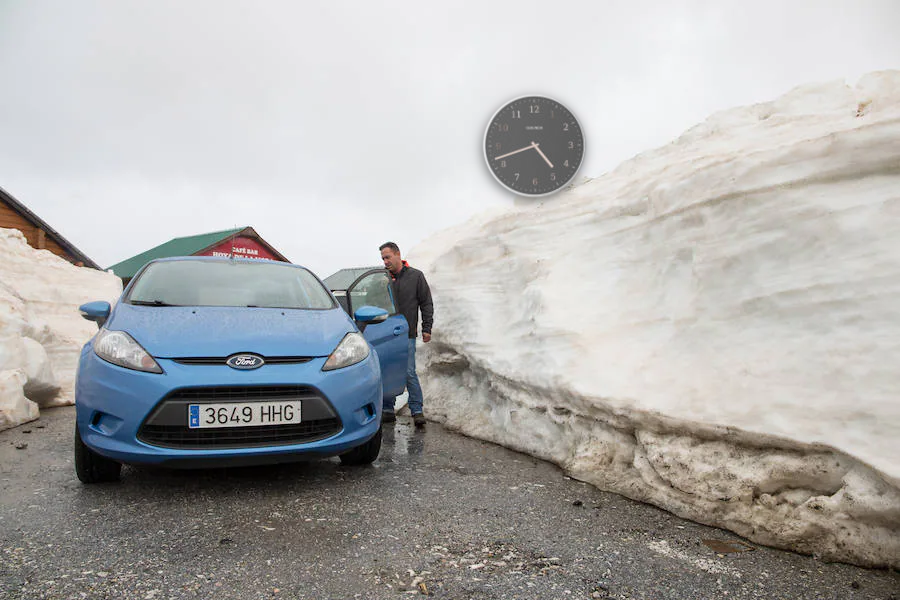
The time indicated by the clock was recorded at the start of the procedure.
4:42
